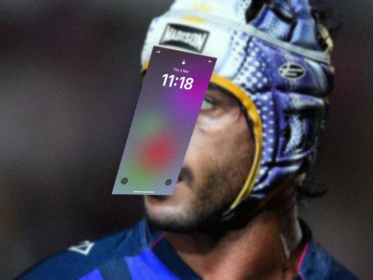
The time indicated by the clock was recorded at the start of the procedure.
11:18
